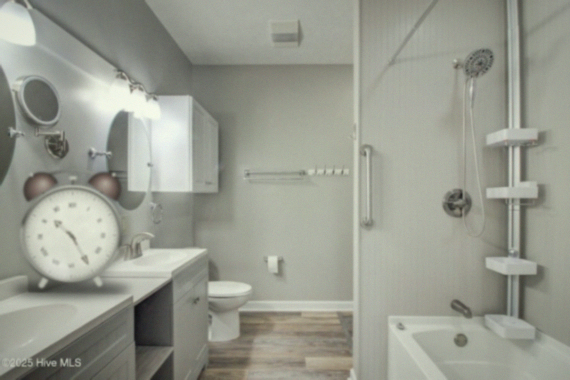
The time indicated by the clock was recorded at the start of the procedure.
10:25
